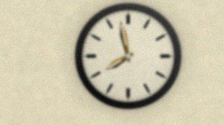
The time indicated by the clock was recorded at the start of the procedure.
7:58
